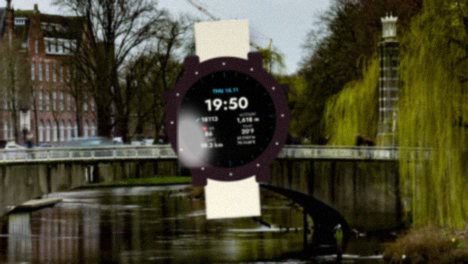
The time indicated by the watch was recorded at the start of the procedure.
19:50
